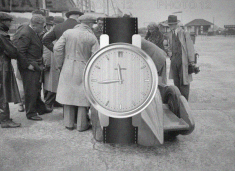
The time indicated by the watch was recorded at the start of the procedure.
11:44
